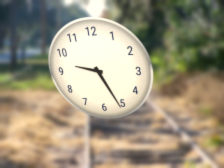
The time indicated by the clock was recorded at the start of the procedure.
9:26
